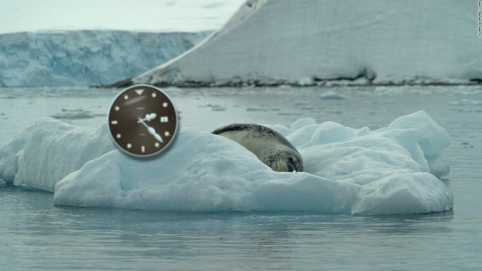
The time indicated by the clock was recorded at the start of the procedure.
2:23
